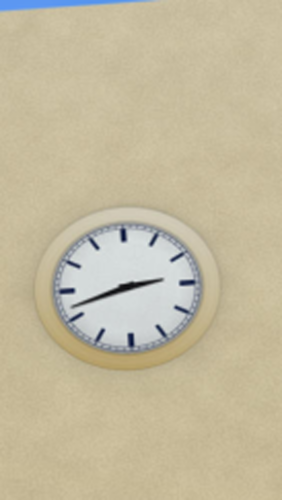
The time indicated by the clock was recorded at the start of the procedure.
2:42
